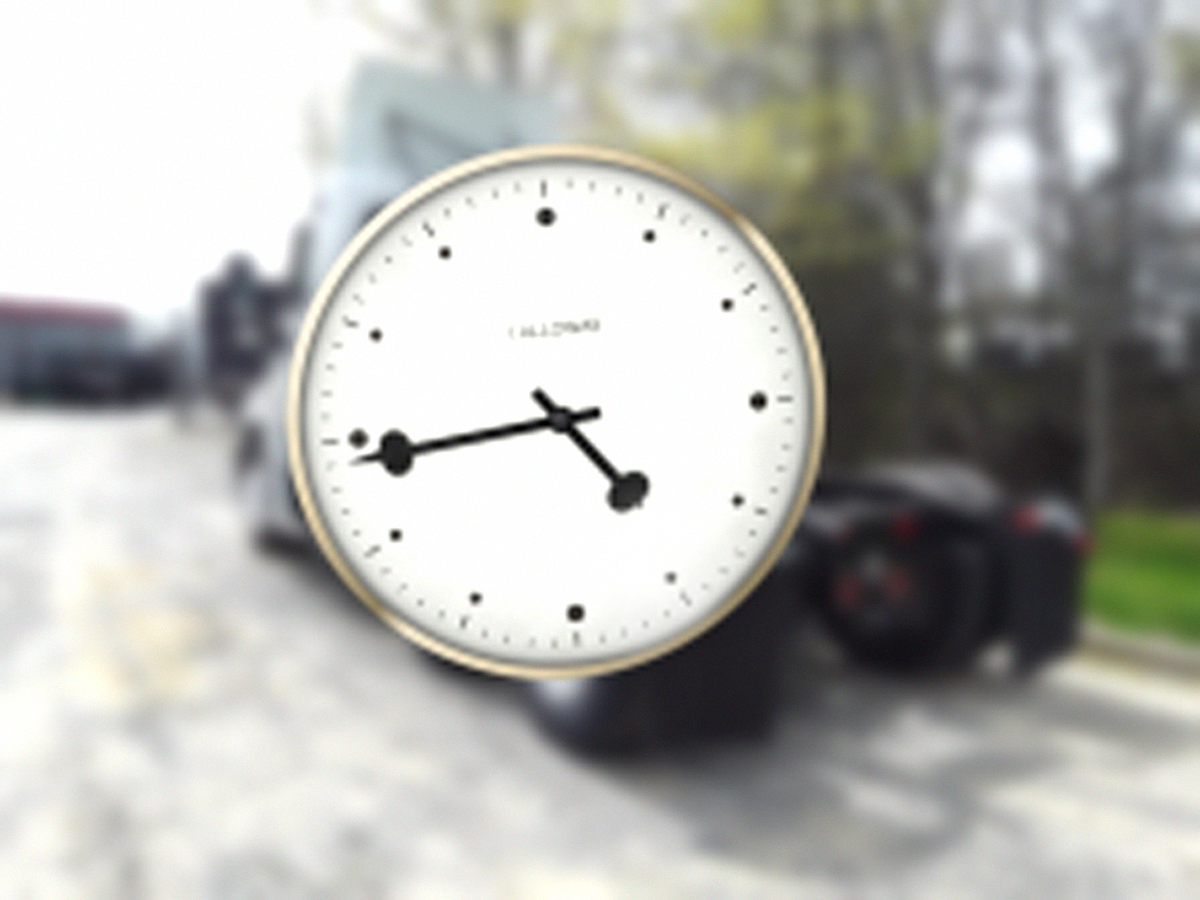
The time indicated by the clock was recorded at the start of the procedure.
4:44
